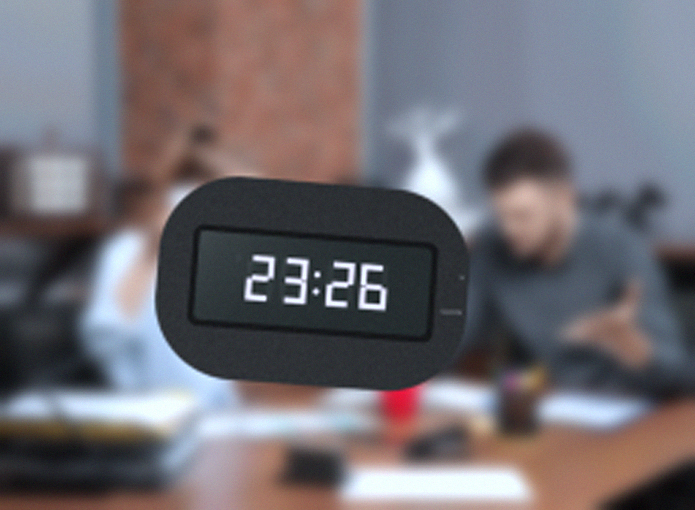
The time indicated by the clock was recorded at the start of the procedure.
23:26
